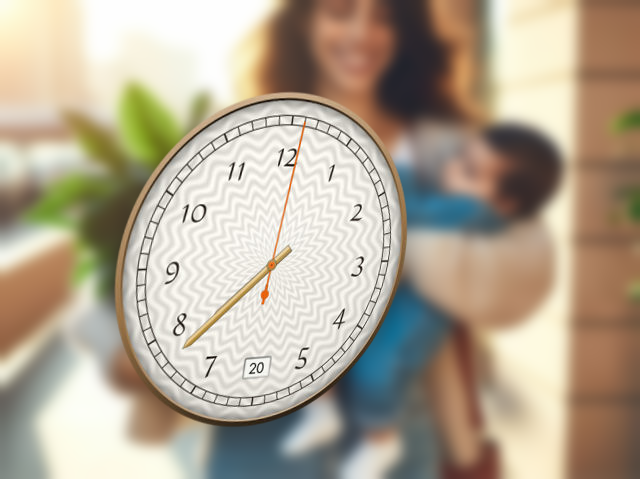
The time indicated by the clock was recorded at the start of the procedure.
7:38:01
